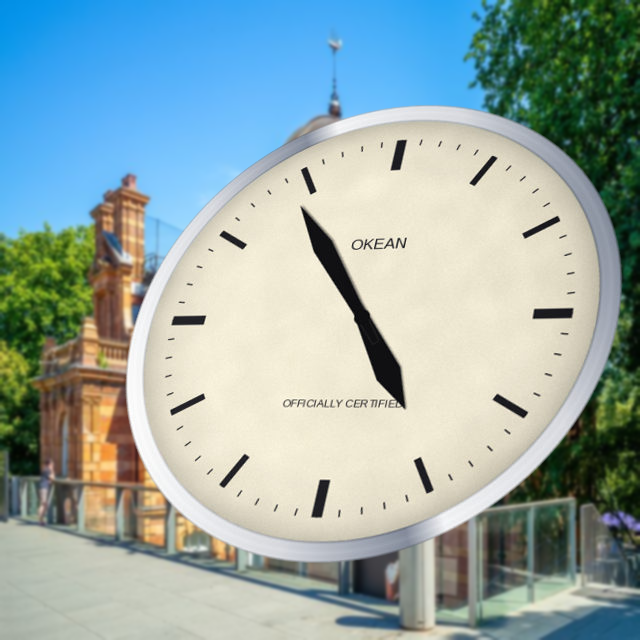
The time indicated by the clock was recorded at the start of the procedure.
4:54
